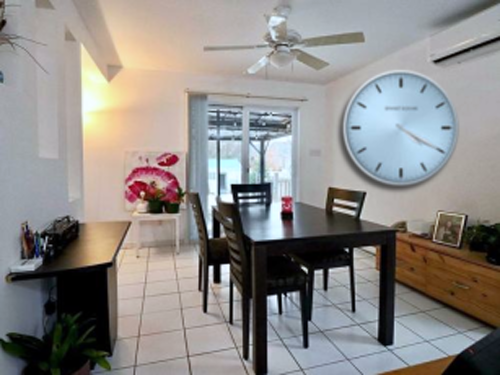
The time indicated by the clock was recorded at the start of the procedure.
4:20
